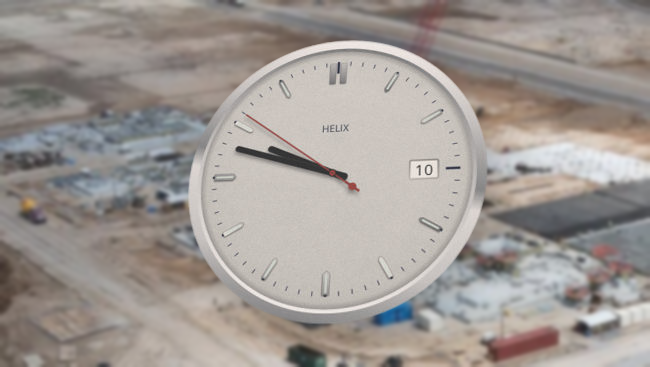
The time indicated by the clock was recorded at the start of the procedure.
9:47:51
